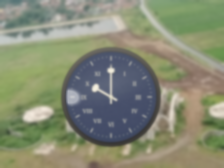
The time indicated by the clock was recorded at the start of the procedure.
10:00
